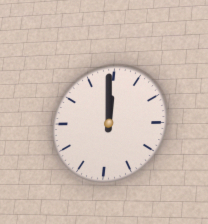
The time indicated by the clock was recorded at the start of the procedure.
11:59
